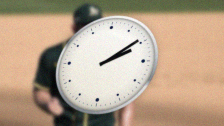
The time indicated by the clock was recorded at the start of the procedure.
2:09
